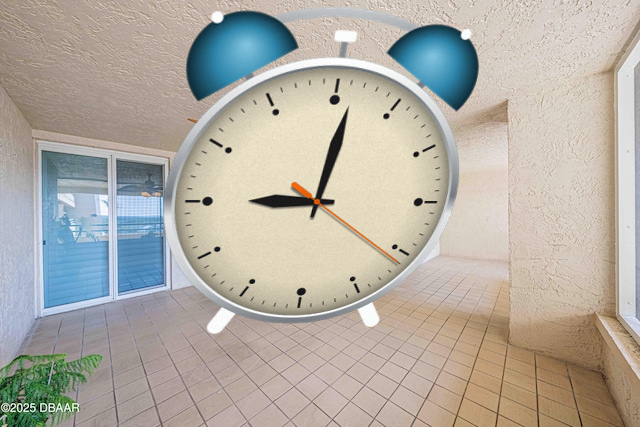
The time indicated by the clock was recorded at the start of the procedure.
9:01:21
